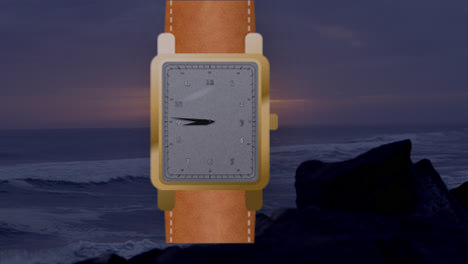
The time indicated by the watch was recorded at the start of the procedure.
8:46
